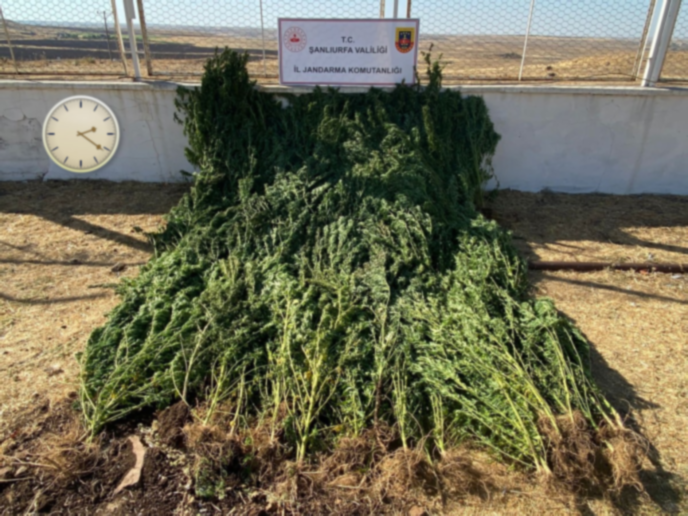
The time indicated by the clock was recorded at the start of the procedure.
2:21
